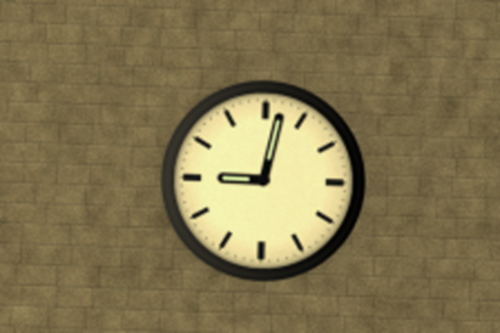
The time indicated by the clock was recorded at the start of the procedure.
9:02
